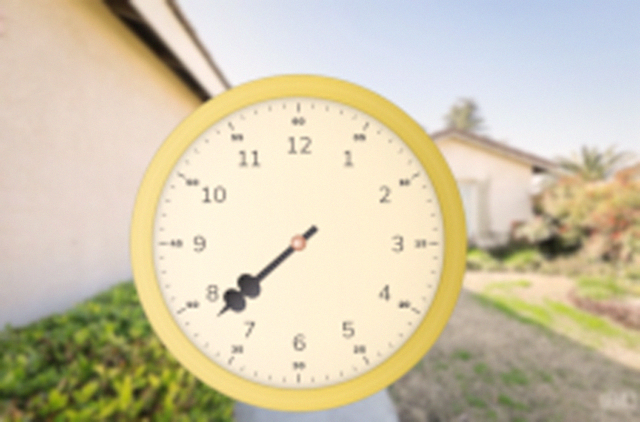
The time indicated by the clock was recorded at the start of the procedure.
7:38
